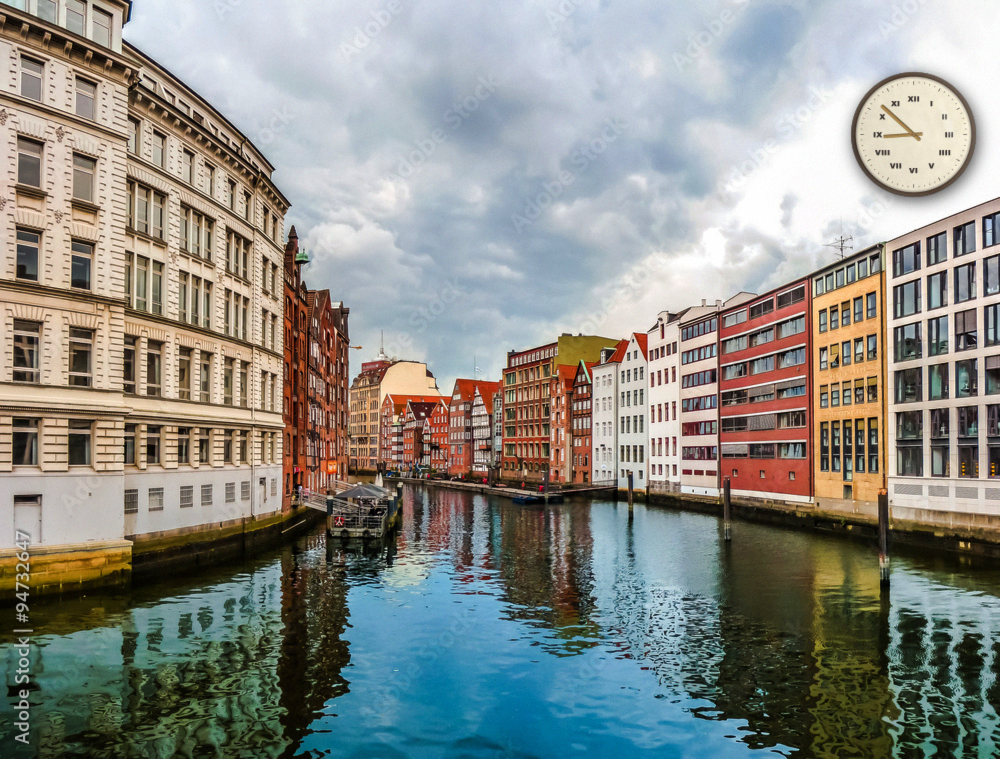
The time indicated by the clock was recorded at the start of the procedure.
8:52
